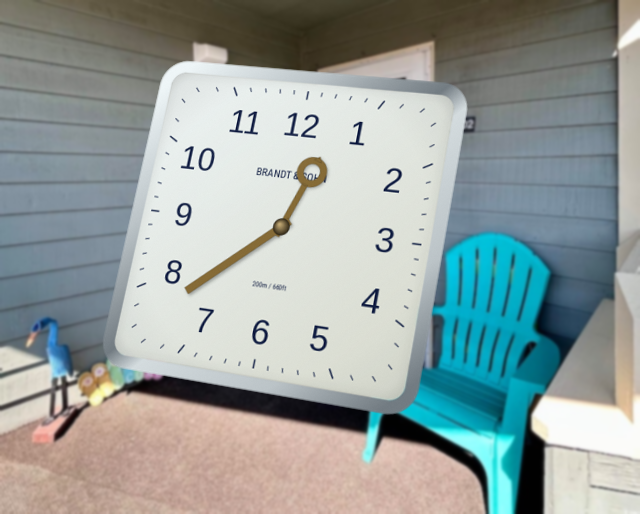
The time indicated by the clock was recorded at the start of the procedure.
12:38
